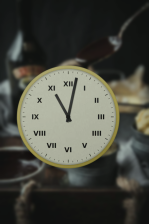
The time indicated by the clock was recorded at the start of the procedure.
11:02
